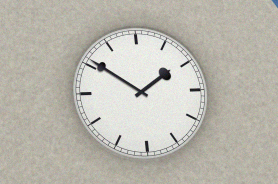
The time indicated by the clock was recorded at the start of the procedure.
1:51
